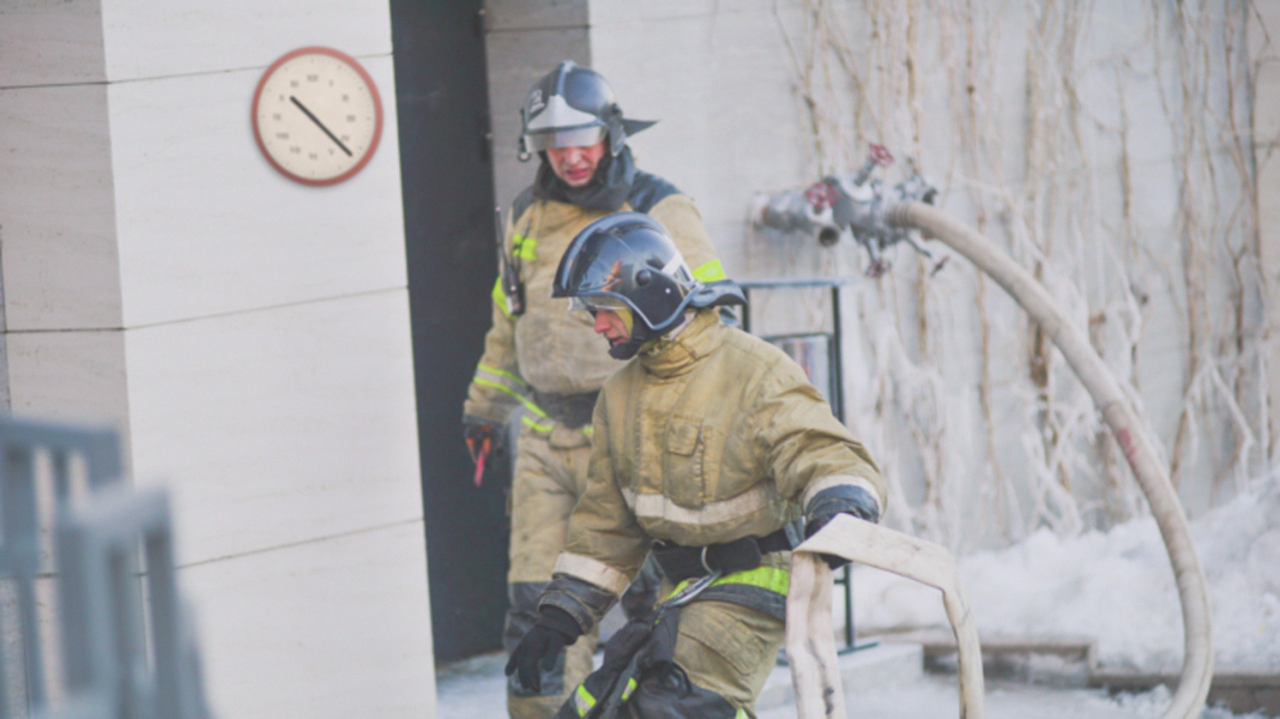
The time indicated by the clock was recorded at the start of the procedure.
10:22
